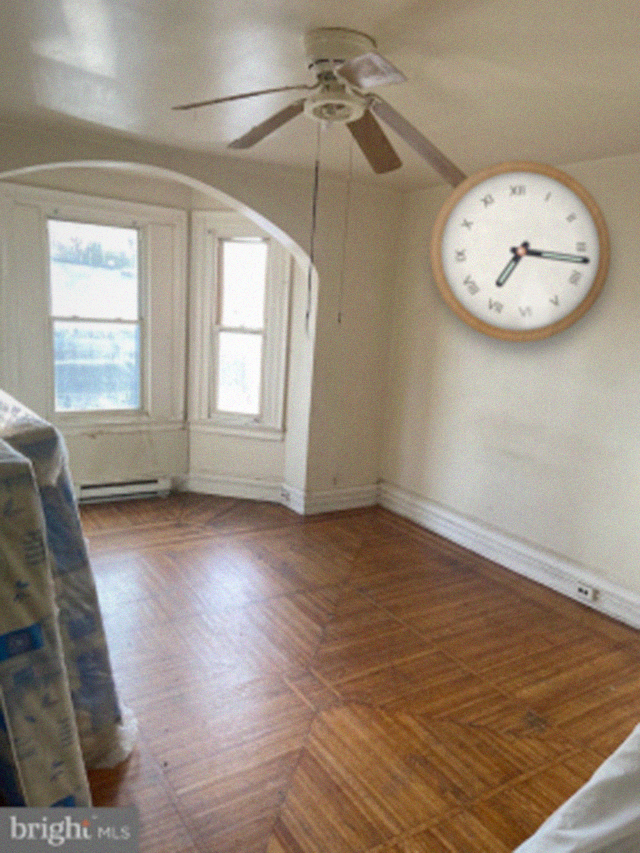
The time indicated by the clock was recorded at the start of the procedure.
7:17
